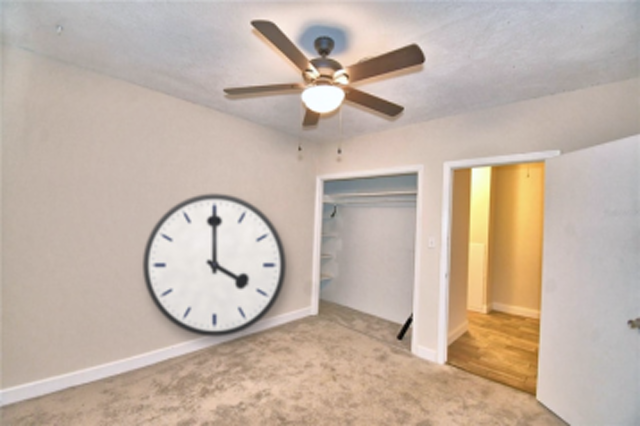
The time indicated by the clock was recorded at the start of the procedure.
4:00
